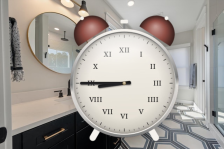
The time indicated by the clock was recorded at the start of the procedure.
8:45
